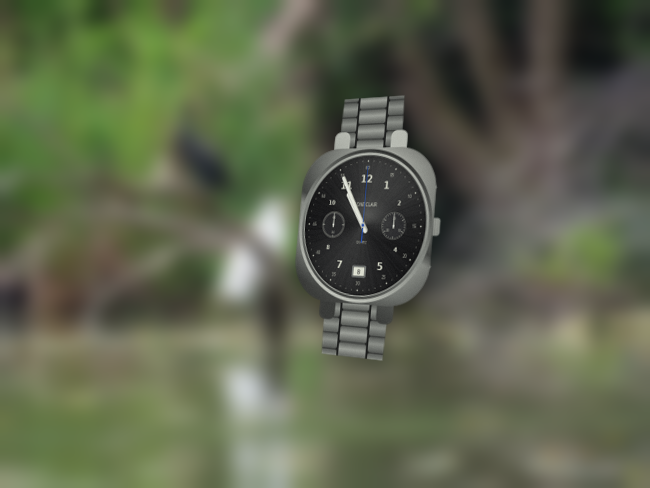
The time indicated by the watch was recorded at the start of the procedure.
10:55
